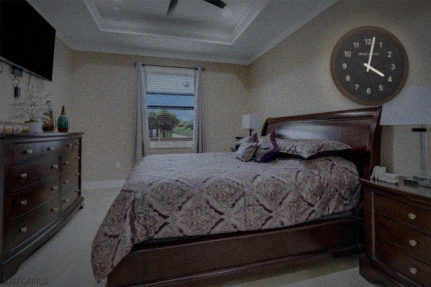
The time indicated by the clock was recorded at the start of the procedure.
4:02
